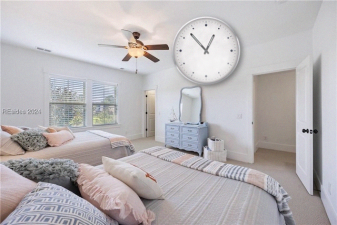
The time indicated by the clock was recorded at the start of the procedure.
12:53
